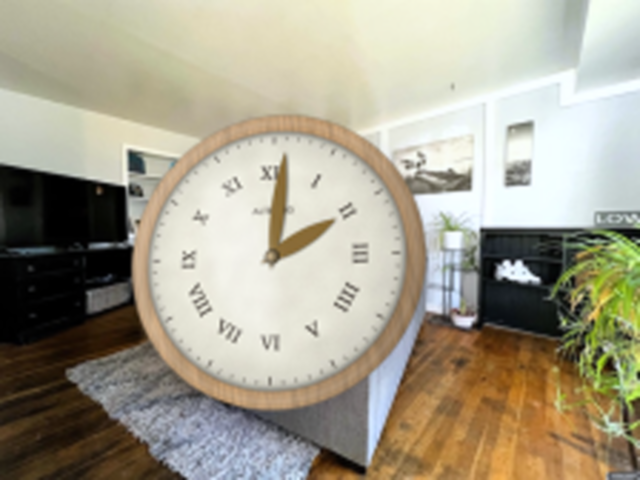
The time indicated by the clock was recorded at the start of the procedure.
2:01
